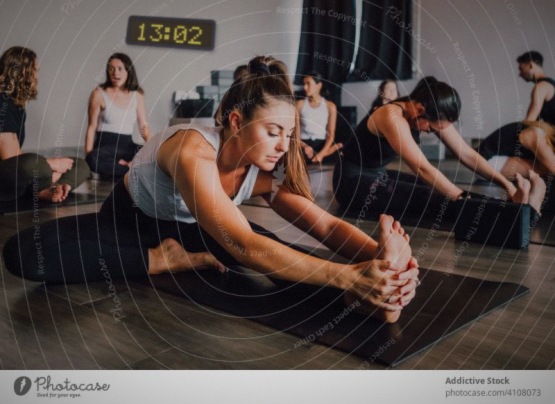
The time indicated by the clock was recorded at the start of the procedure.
13:02
